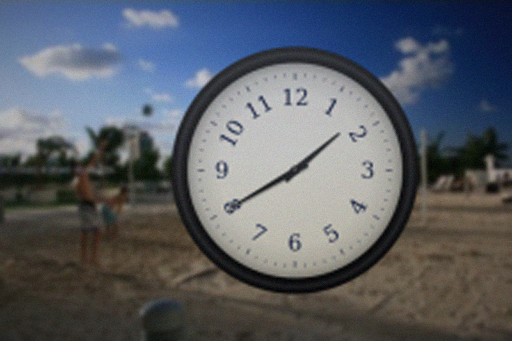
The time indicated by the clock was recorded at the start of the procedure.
1:40
